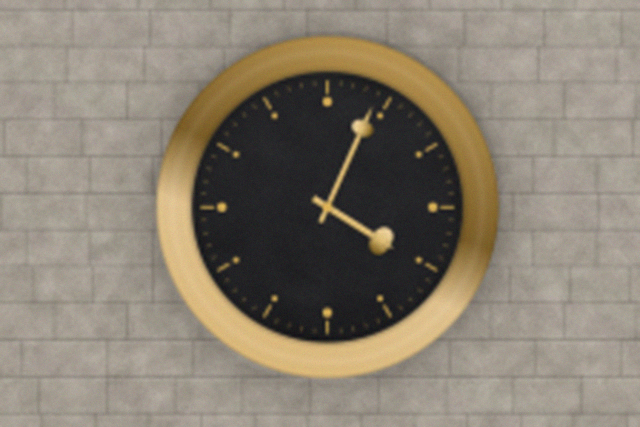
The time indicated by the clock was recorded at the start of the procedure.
4:04
